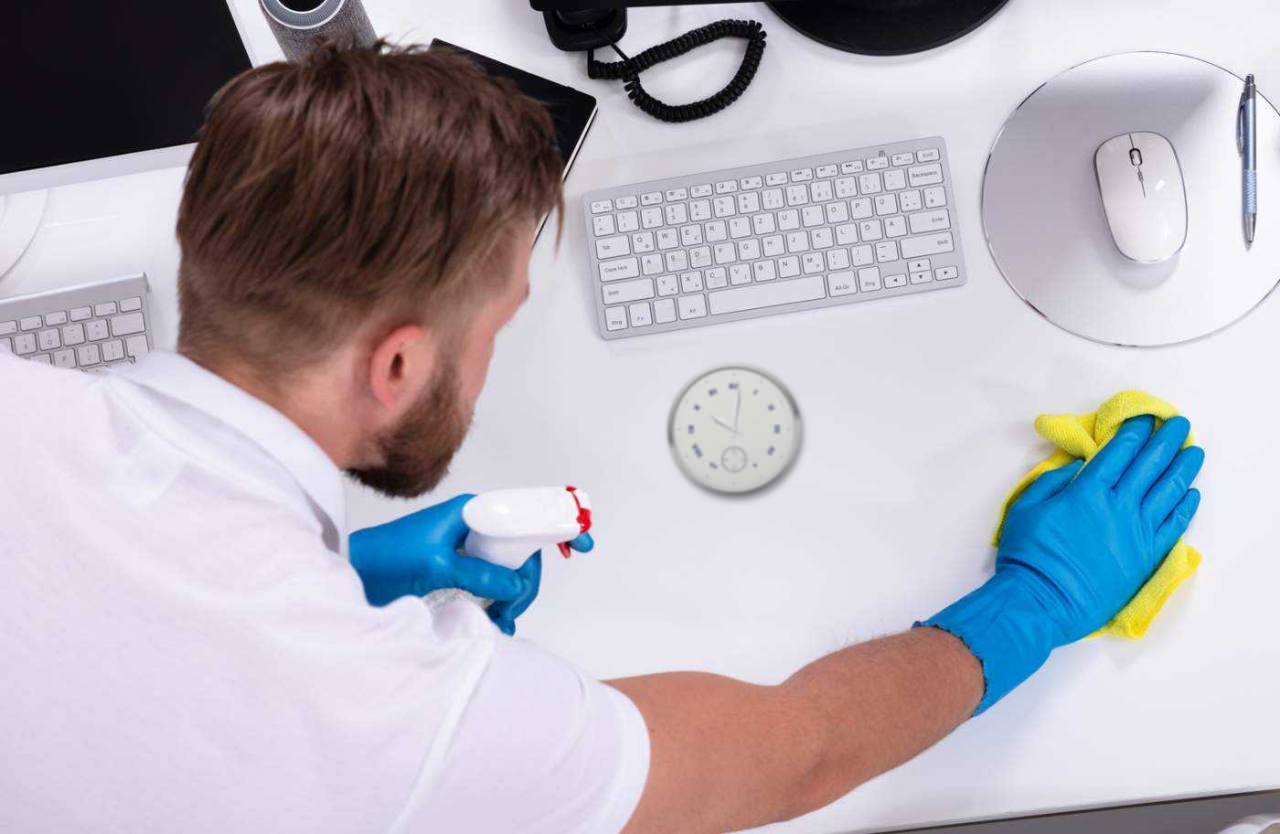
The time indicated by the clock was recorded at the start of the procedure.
10:01
